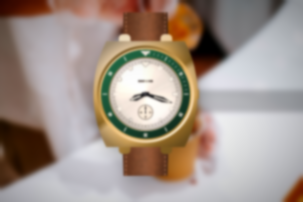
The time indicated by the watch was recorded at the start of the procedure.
8:18
